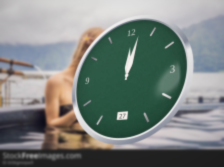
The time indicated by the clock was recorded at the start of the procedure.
12:02
